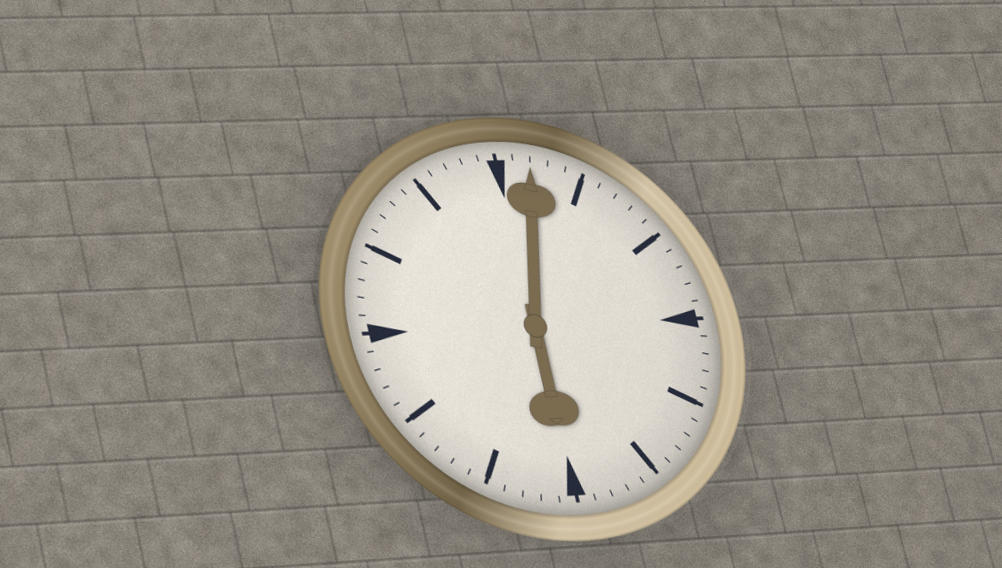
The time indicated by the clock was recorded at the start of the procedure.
6:02
